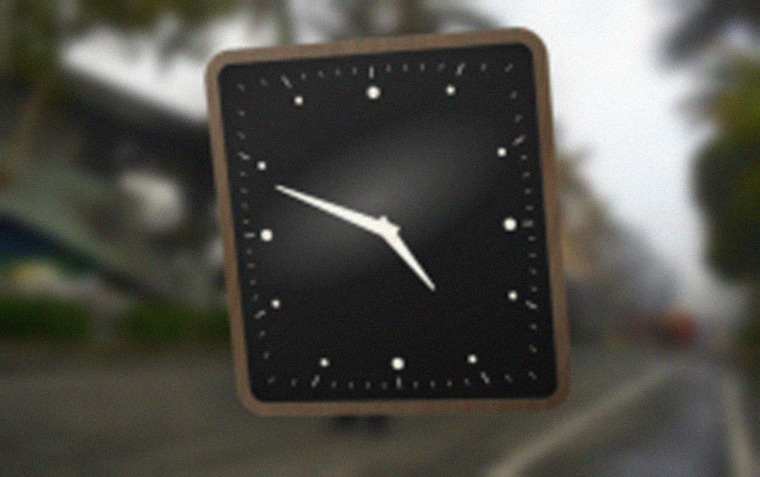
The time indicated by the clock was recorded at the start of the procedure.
4:49
